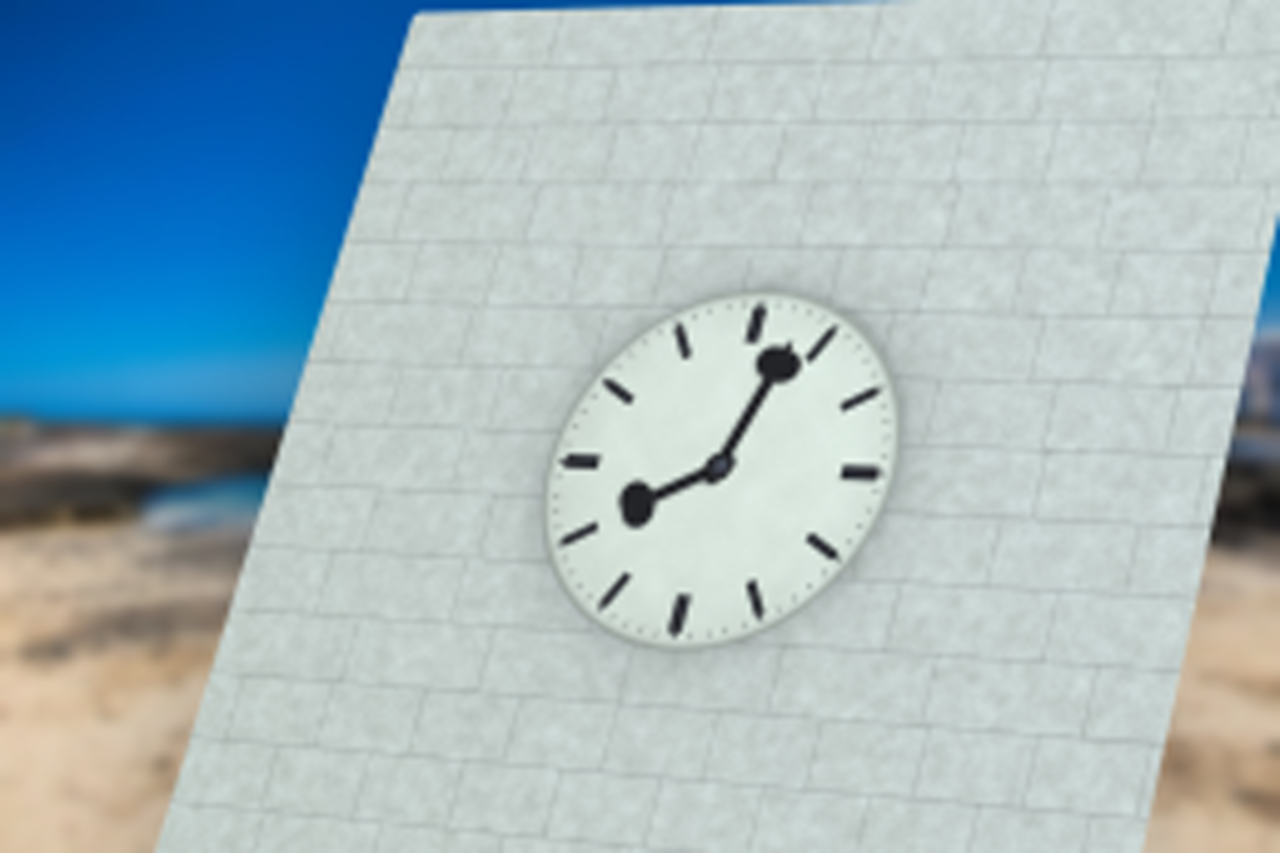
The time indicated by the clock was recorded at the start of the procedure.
8:03
